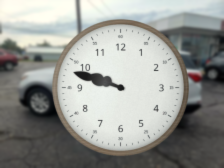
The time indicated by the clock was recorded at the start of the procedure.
9:48
